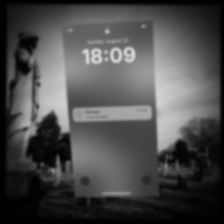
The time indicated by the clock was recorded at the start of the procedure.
18:09
